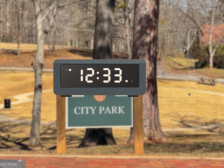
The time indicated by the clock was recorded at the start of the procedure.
12:33
